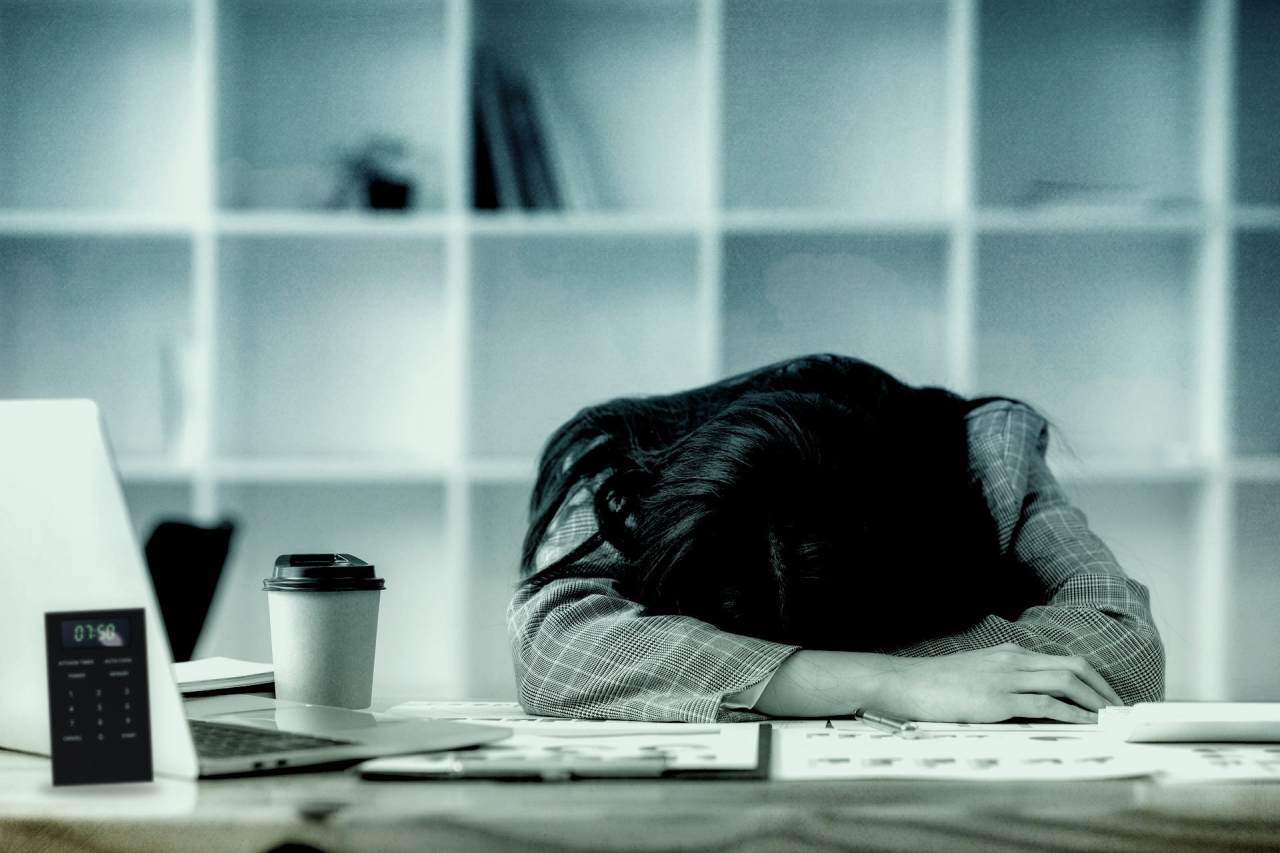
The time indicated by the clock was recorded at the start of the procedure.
7:50
